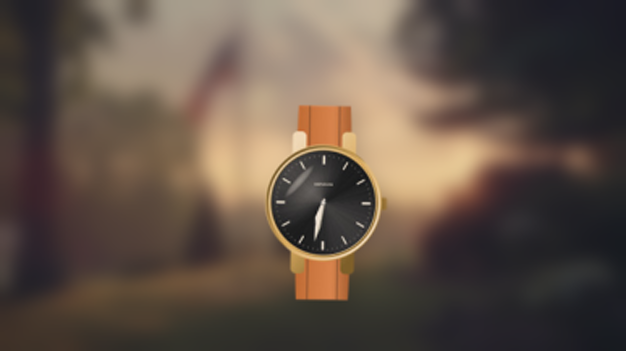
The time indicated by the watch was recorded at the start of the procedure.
6:32
